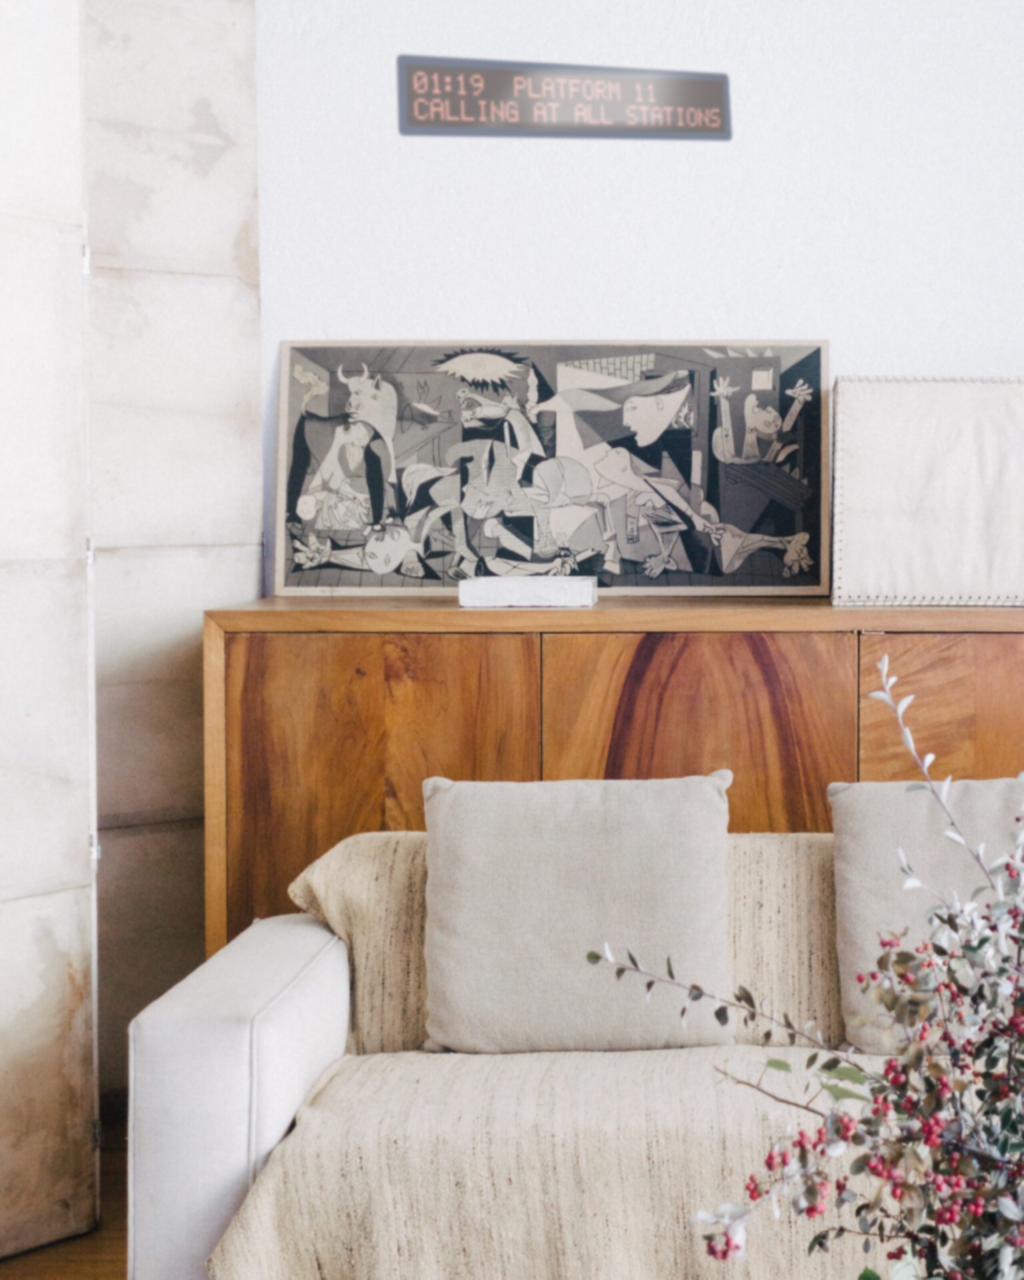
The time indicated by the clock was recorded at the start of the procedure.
1:19
